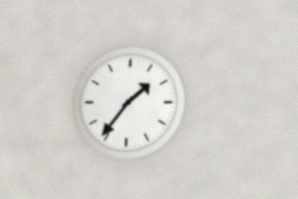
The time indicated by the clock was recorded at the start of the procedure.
1:36
